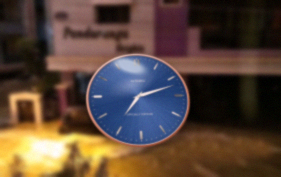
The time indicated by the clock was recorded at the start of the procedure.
7:12
